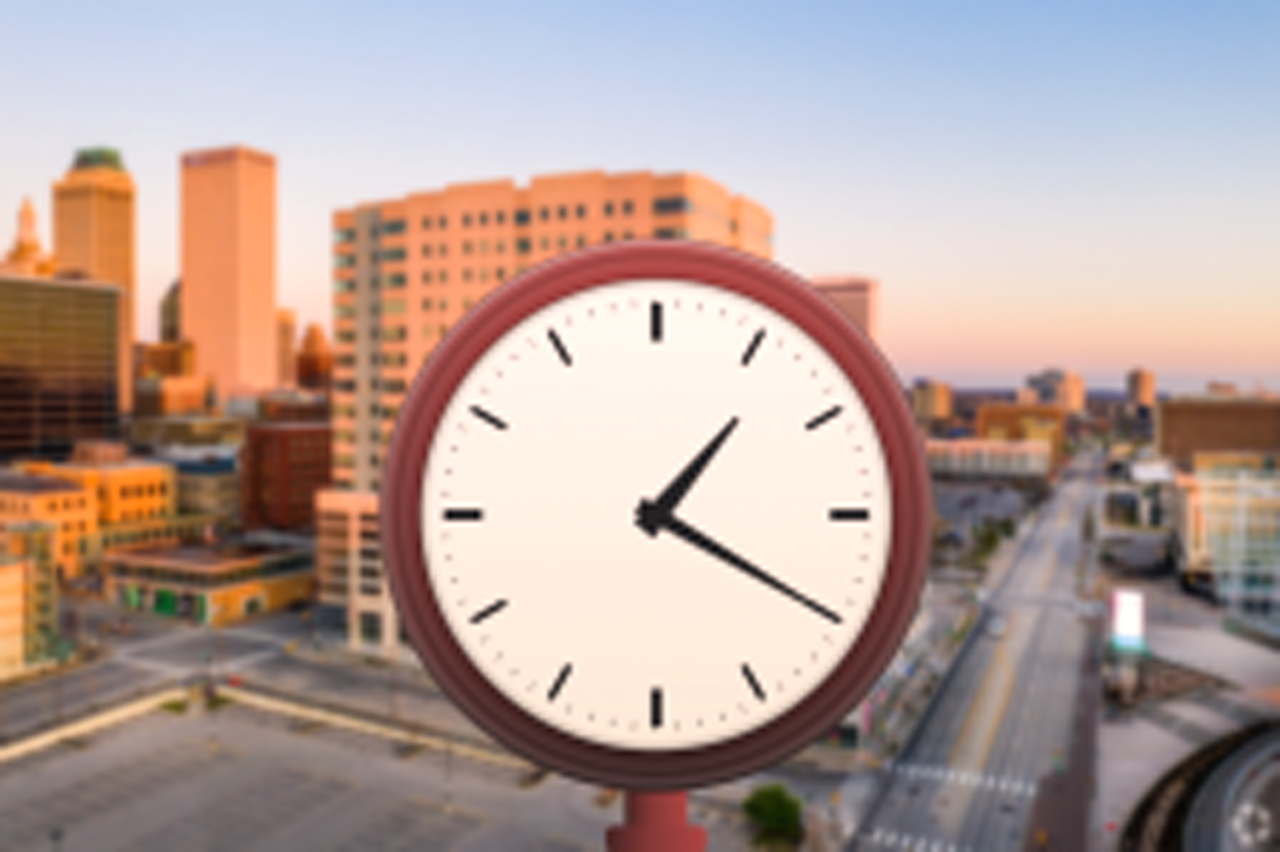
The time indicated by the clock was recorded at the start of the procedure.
1:20
